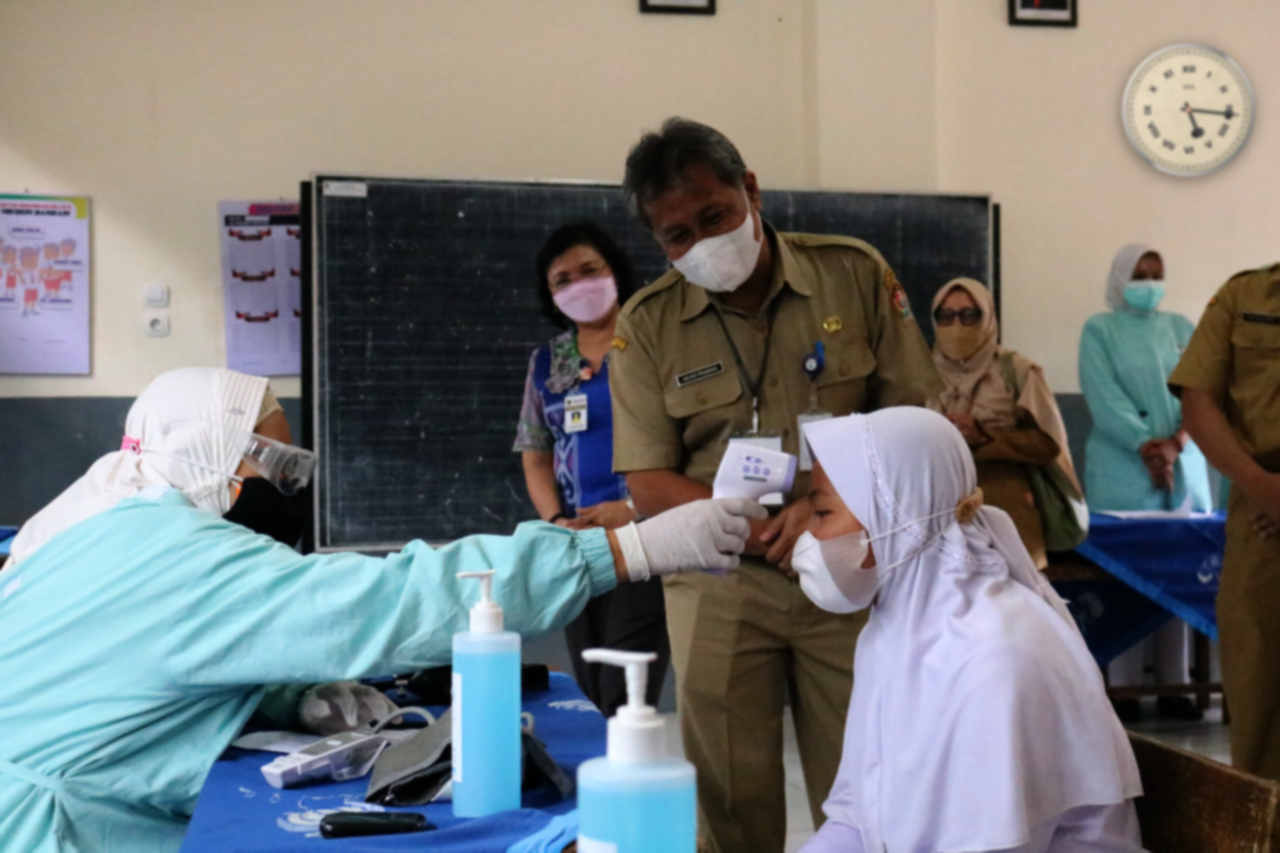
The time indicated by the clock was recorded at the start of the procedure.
5:16
